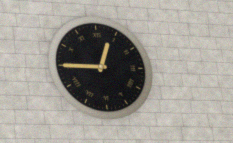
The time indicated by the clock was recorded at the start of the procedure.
12:45
